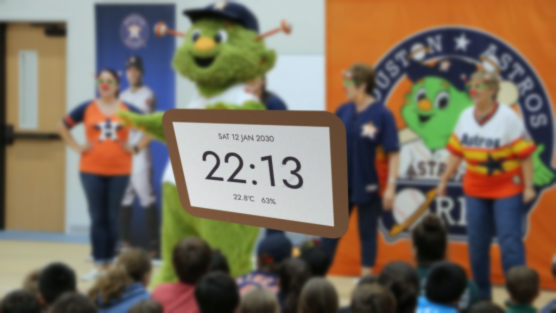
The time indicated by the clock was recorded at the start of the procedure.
22:13
